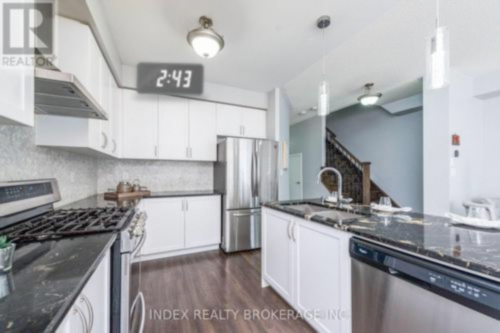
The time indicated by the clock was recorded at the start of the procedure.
2:43
